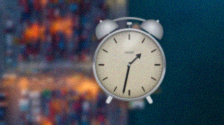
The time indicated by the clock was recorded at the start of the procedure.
1:32
